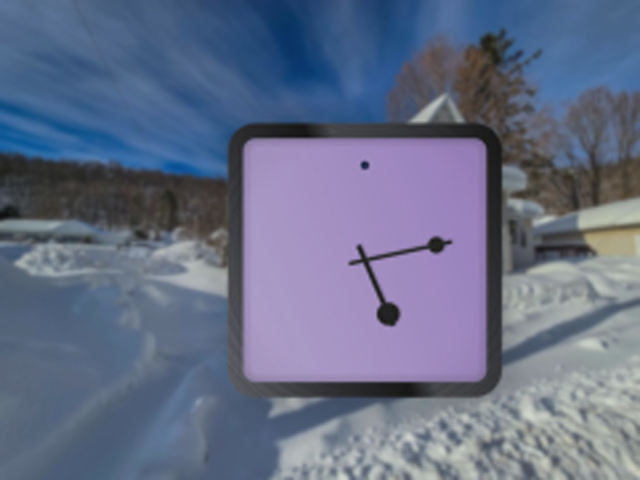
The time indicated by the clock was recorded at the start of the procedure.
5:13
